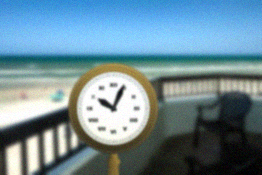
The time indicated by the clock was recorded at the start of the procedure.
10:04
